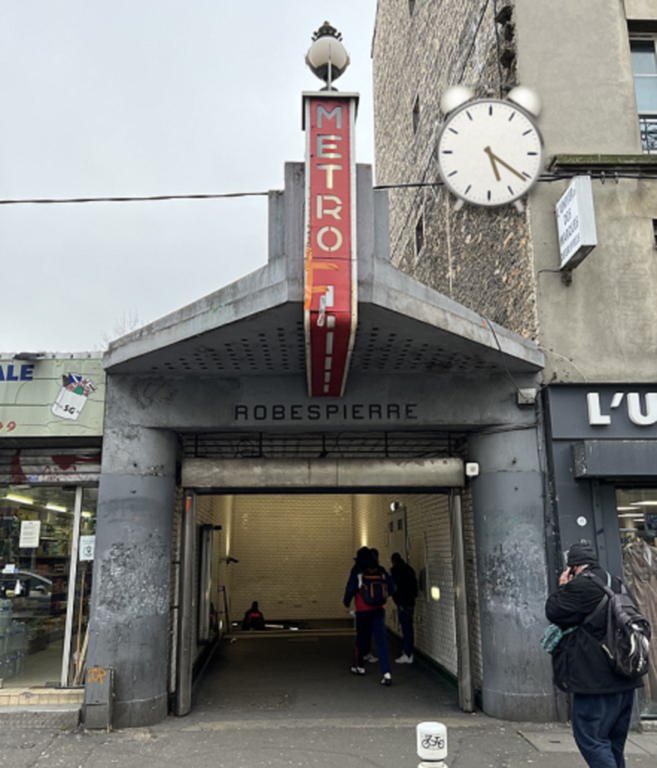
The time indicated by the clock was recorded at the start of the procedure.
5:21
